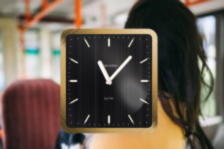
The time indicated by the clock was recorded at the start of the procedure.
11:07
